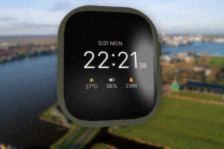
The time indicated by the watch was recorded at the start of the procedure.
22:21
